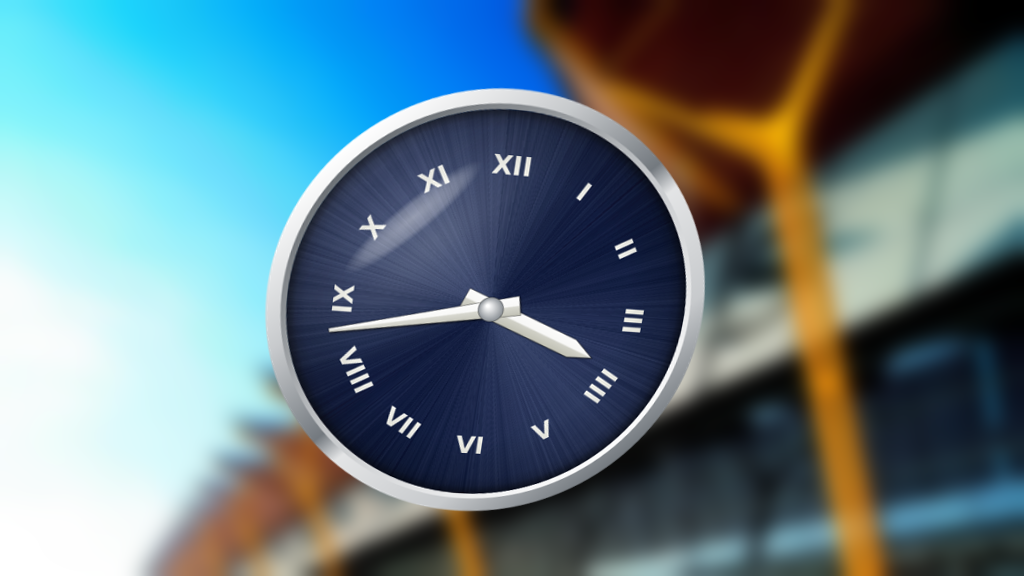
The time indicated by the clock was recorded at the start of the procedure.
3:43
